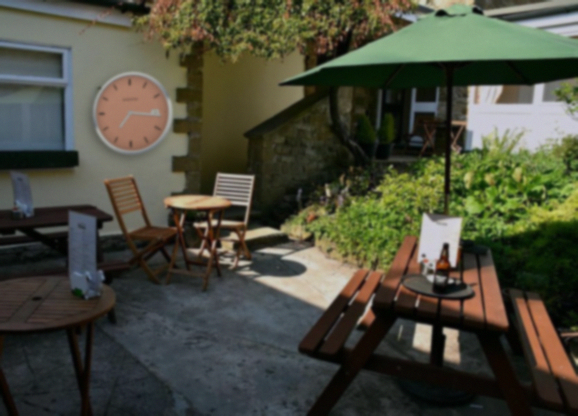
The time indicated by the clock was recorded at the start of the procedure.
7:16
